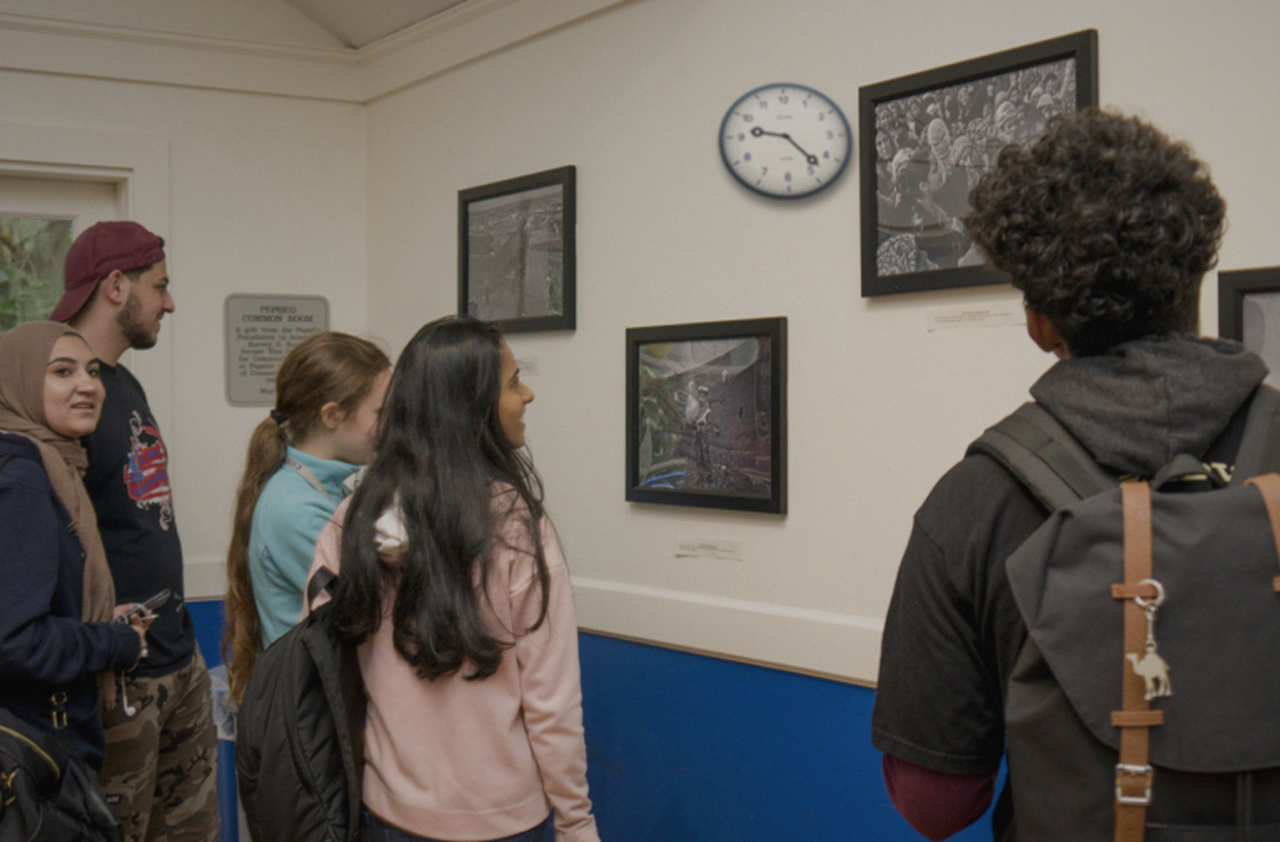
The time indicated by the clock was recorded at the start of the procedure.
9:23
